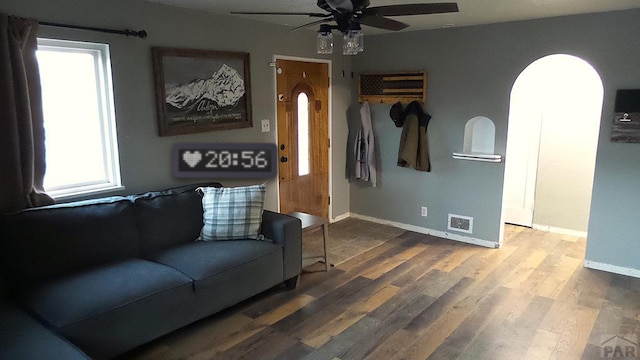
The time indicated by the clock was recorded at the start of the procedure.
20:56
